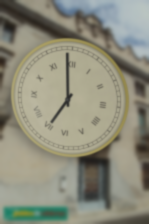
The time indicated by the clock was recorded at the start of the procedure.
6:59
